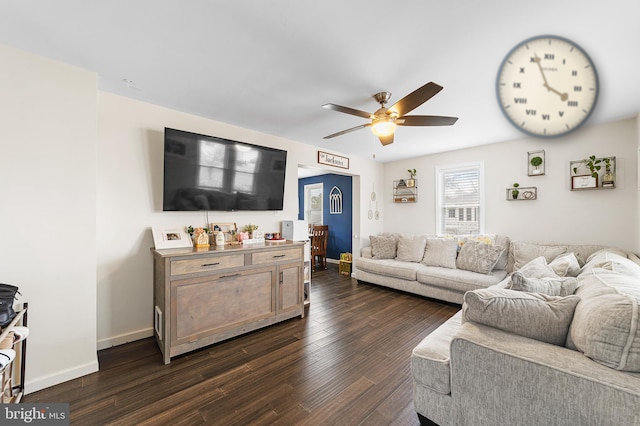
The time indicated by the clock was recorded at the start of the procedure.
3:56
